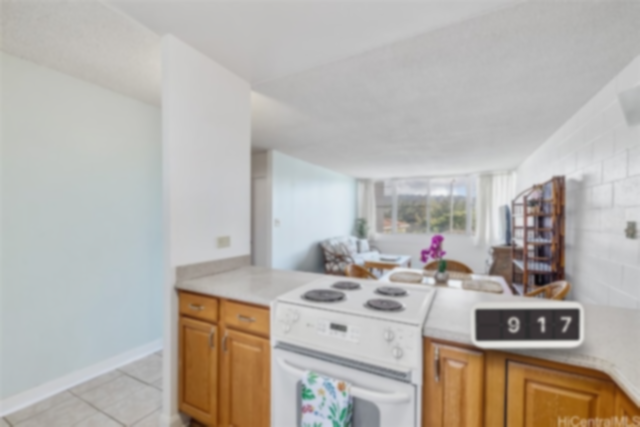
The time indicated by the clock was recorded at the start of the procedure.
9:17
